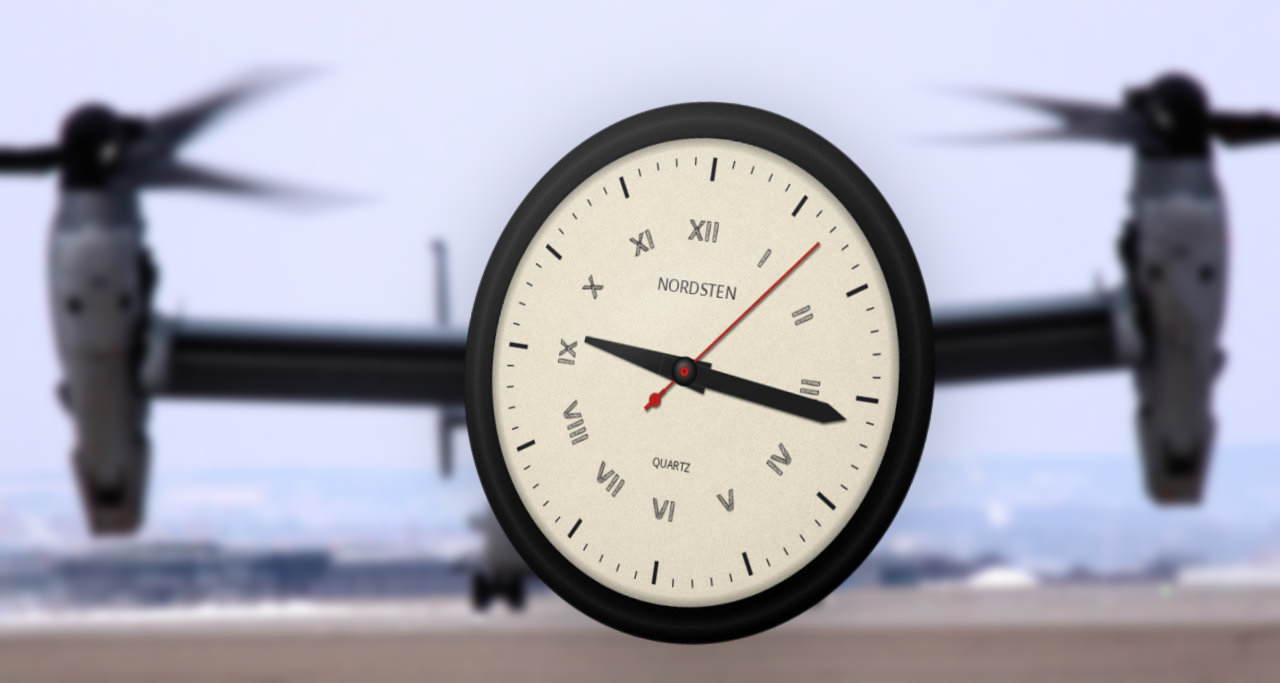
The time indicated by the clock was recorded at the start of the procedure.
9:16:07
